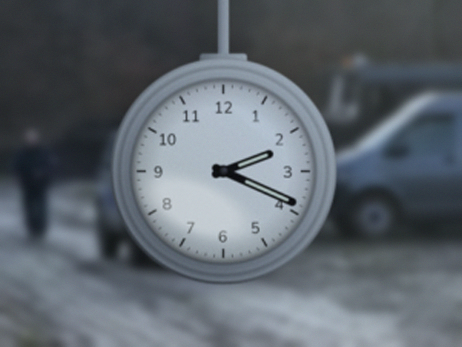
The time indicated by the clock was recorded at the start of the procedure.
2:19
